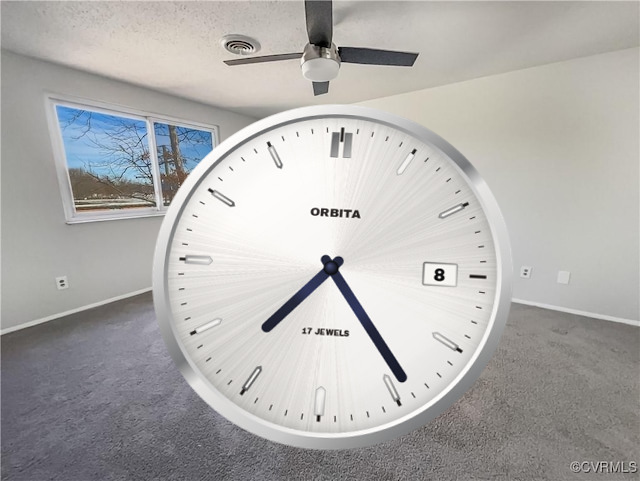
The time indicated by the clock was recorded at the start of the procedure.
7:24
